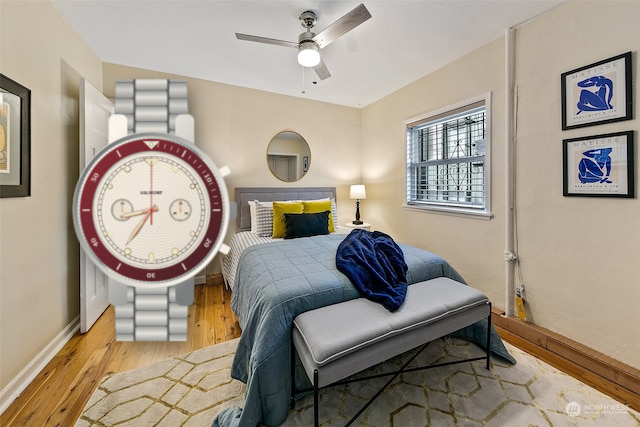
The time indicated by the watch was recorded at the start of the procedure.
8:36
